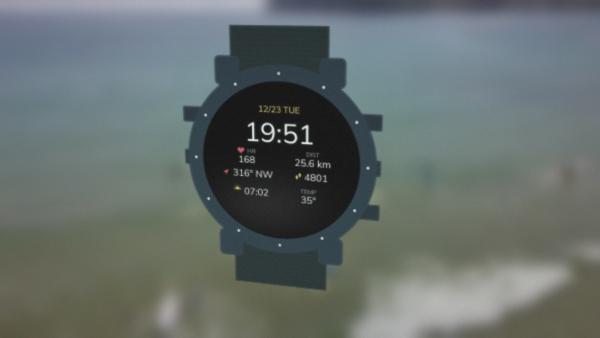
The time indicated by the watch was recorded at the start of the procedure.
19:51
